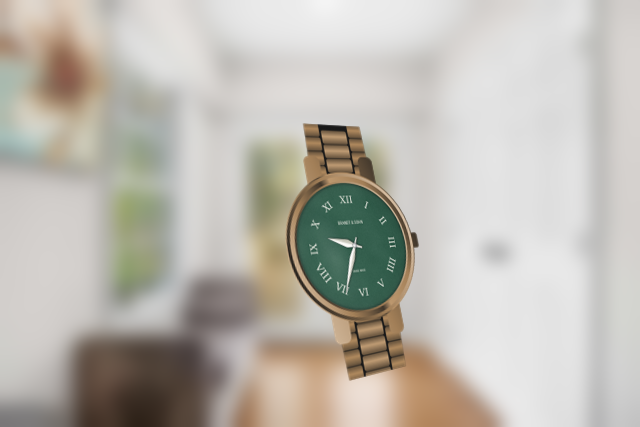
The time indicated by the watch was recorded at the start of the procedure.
9:34
